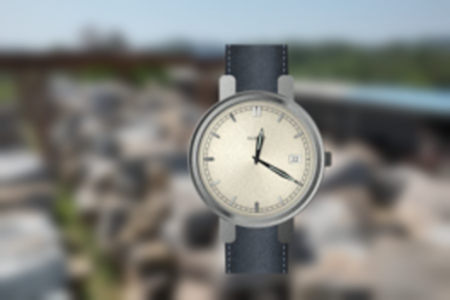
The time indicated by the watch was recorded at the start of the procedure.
12:20
